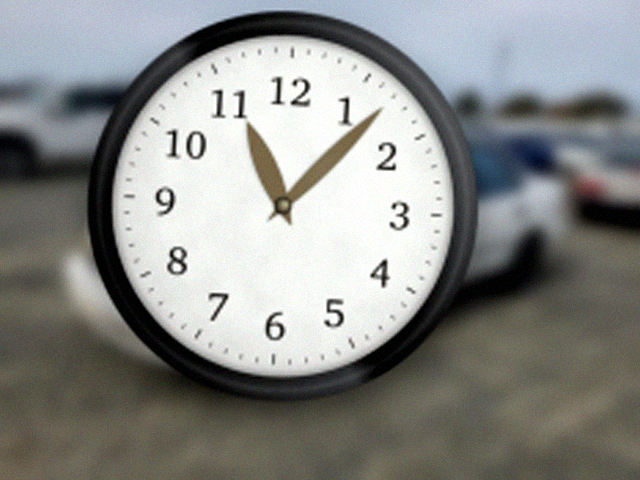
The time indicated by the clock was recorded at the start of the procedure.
11:07
